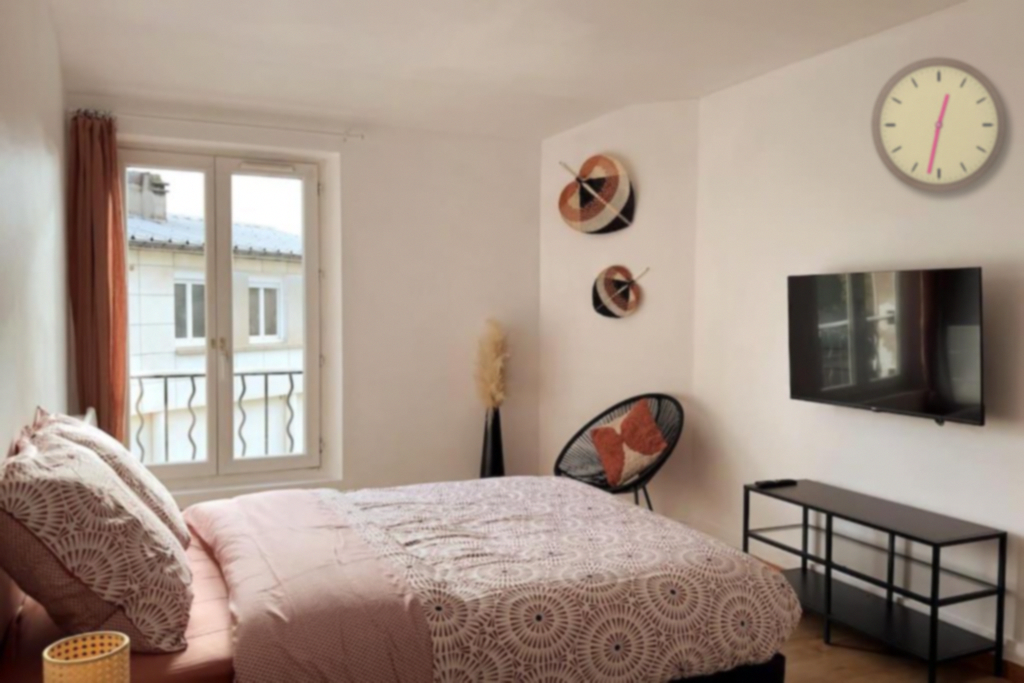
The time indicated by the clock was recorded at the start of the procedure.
12:32
